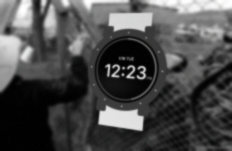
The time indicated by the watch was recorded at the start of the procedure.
12:23
